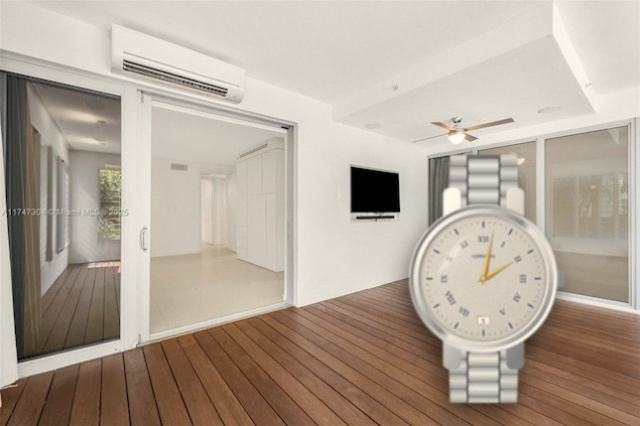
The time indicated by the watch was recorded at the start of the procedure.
2:02
